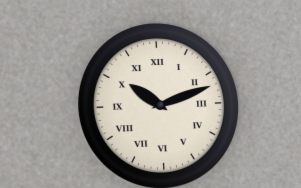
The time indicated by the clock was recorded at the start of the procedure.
10:12
